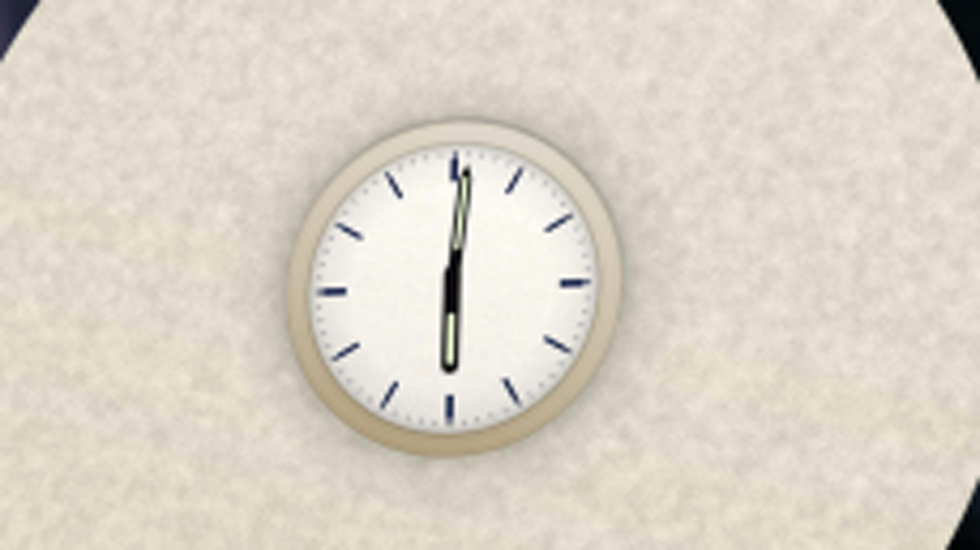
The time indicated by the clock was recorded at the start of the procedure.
6:01
